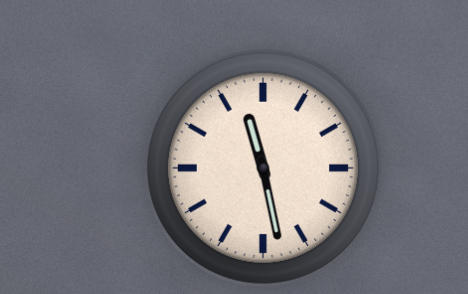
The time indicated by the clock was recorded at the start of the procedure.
11:28
